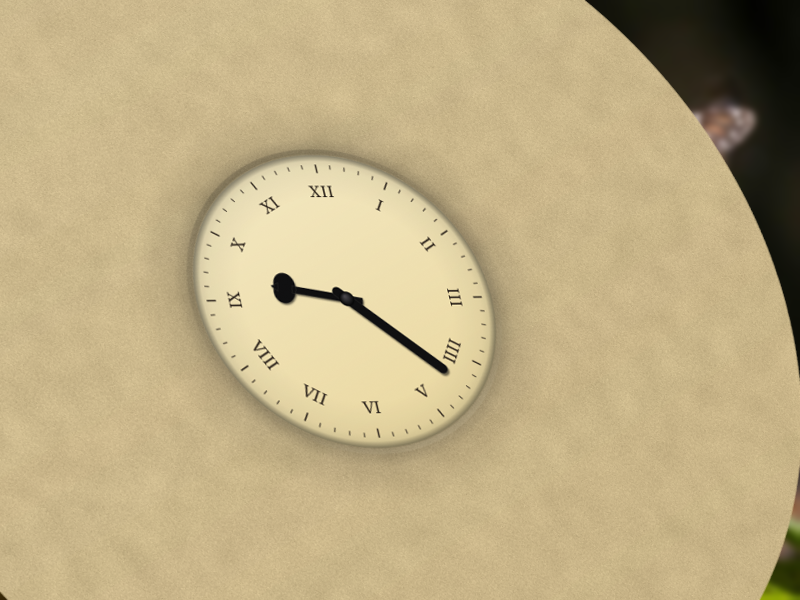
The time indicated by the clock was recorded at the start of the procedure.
9:22
